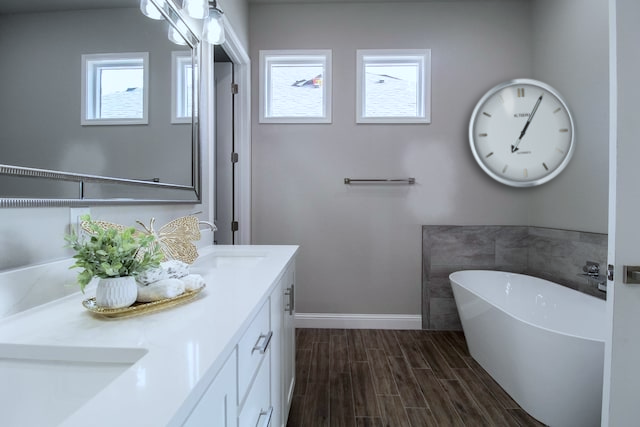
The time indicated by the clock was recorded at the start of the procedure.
7:05
